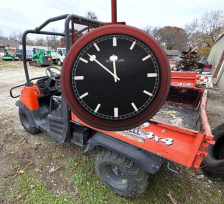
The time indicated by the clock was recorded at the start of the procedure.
11:52
